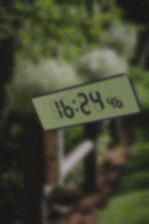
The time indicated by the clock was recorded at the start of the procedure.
16:24:46
